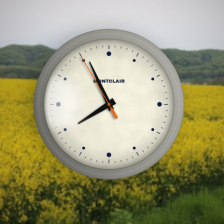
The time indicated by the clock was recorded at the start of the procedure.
7:55:55
